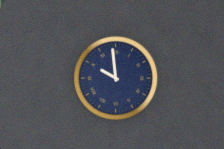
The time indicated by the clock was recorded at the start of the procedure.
9:59
